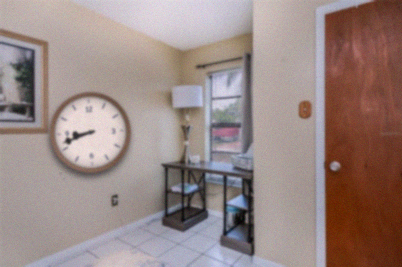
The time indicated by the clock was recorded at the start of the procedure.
8:42
